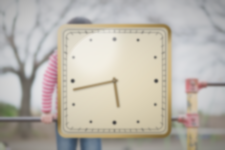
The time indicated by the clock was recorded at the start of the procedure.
5:43
